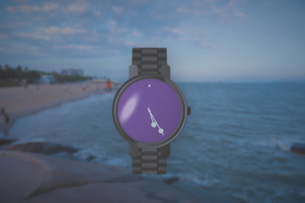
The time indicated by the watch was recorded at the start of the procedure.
5:25
